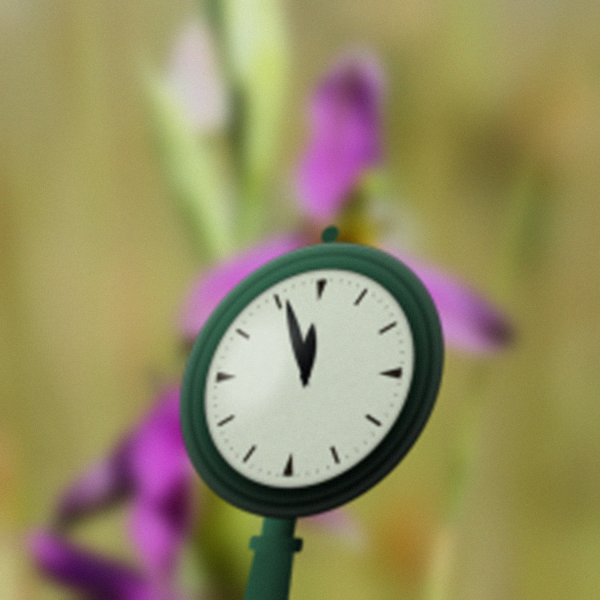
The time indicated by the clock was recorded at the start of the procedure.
11:56
